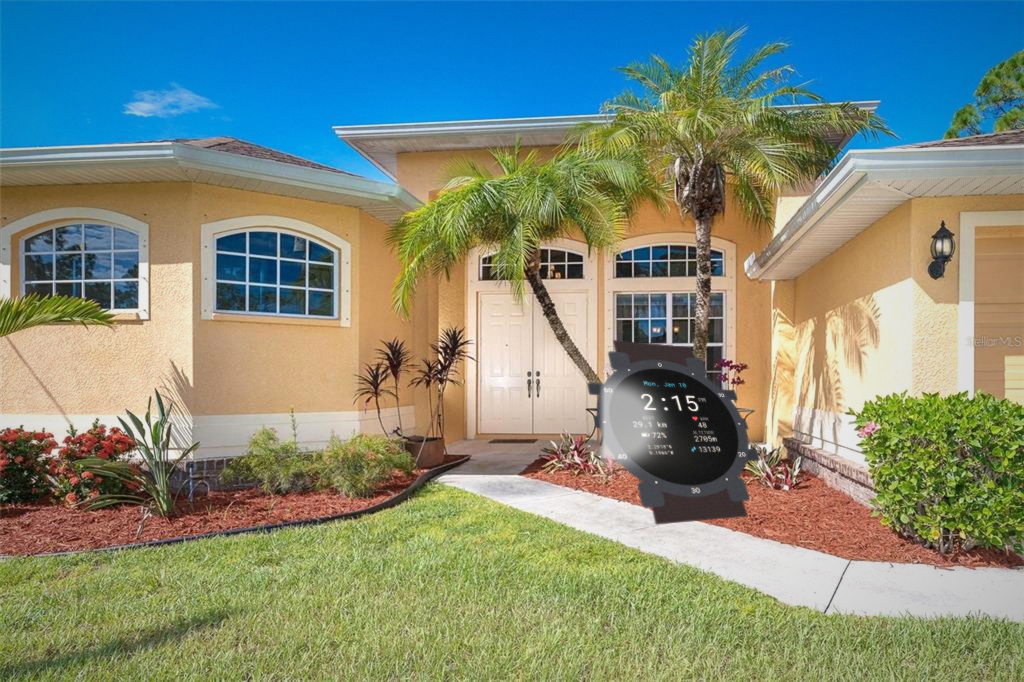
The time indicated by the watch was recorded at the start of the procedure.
2:15
